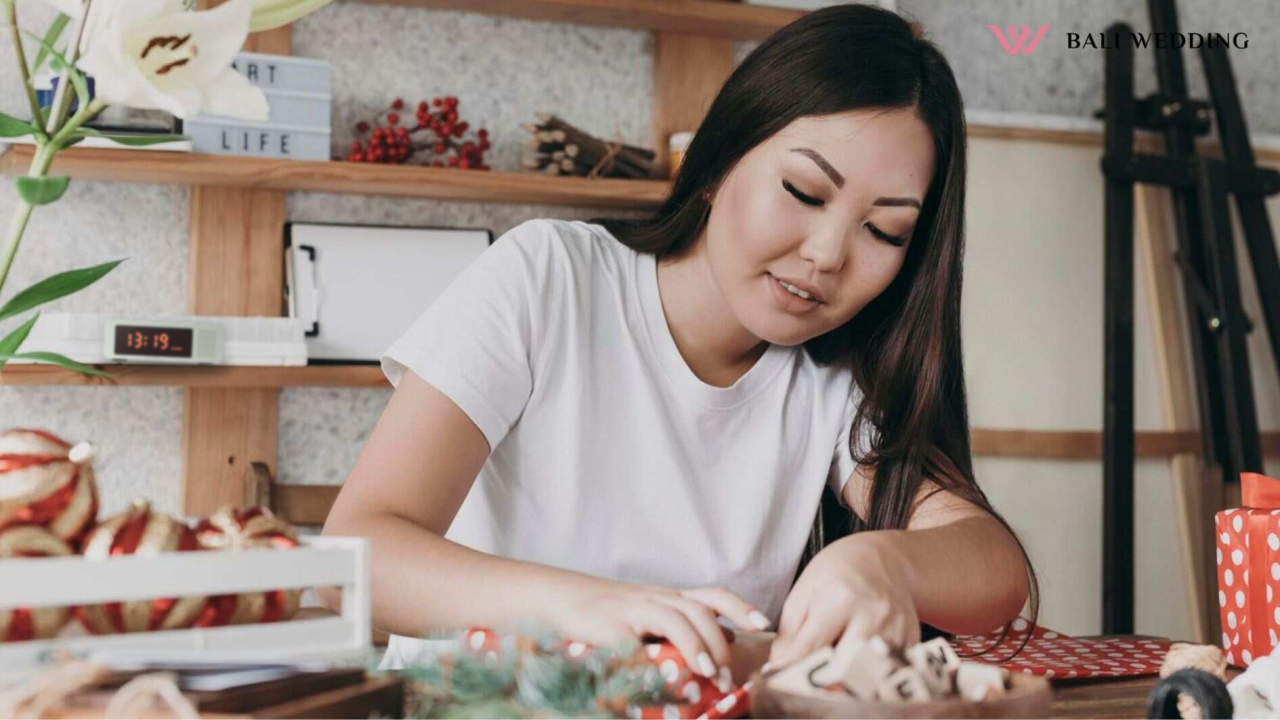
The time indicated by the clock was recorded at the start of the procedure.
13:19
